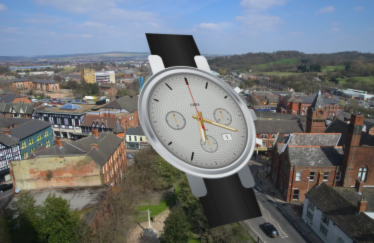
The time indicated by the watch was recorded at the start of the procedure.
6:19
